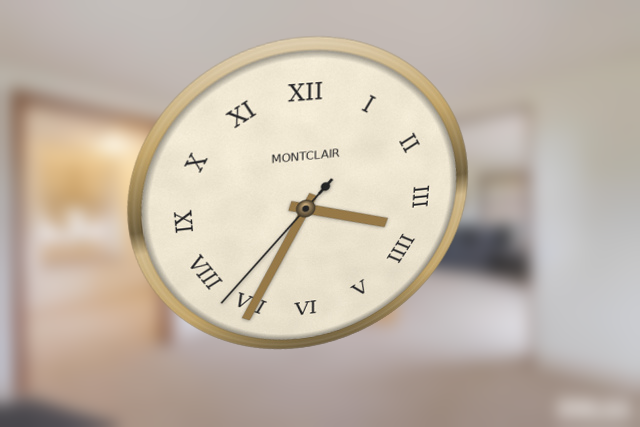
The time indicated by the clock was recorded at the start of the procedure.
3:34:37
